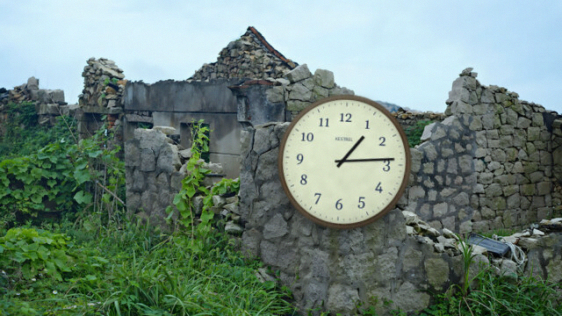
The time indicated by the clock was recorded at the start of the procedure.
1:14
